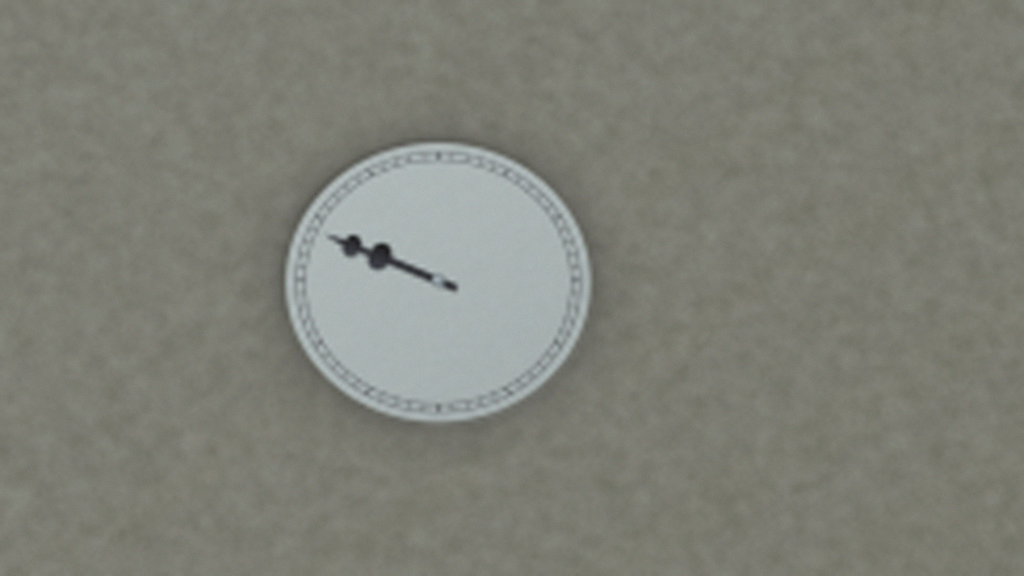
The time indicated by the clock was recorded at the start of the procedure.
9:49
